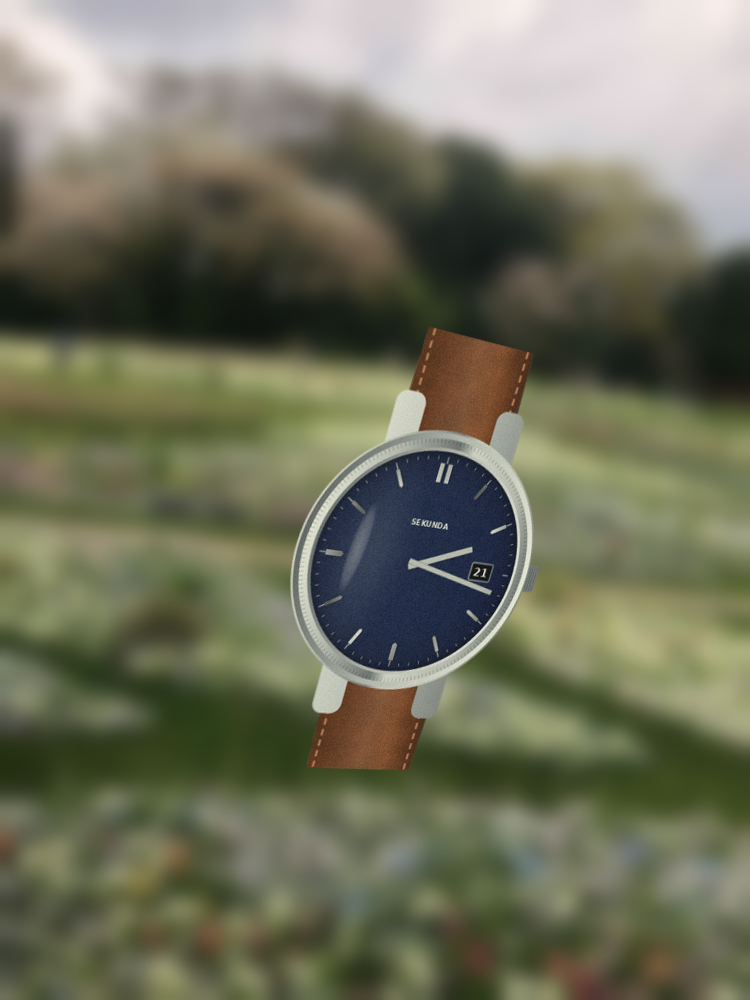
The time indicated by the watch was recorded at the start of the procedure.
2:17
